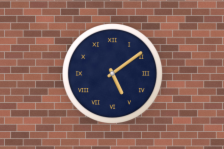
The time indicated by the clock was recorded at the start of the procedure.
5:09
